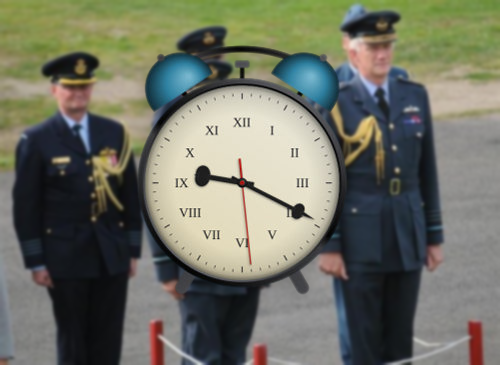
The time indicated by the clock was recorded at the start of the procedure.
9:19:29
